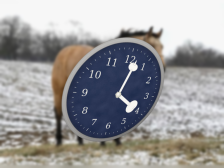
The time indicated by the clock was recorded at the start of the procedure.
4:02
